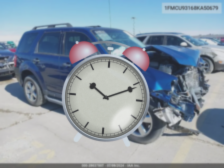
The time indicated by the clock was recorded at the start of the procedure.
10:11
